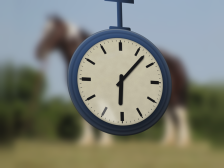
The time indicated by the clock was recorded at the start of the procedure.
6:07
